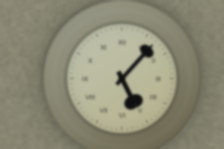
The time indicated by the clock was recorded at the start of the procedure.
5:07
